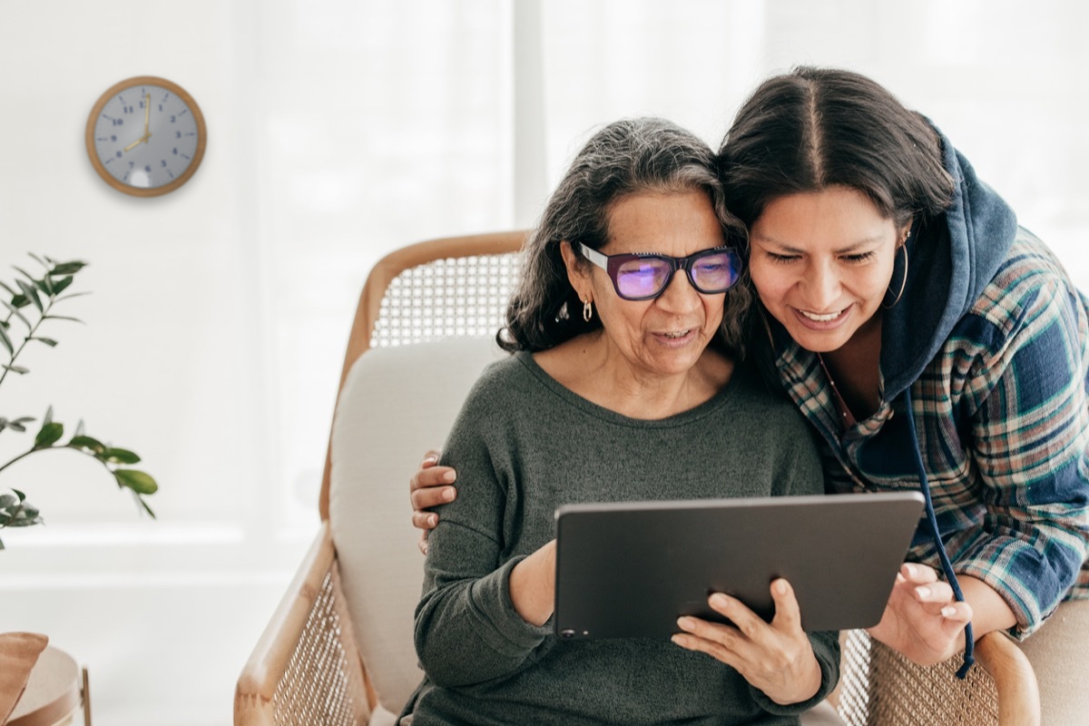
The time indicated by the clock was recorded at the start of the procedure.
8:01
